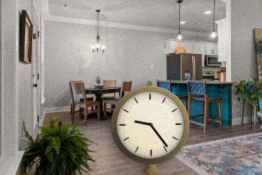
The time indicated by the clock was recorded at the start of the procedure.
9:24
